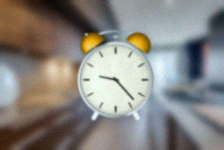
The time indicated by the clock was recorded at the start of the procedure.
9:23
